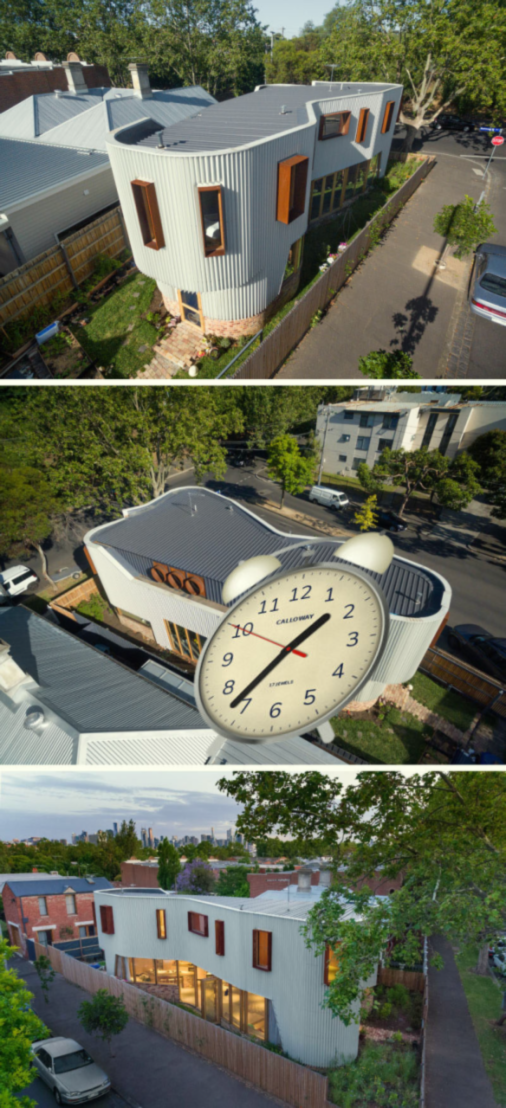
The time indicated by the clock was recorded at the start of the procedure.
1:36:50
